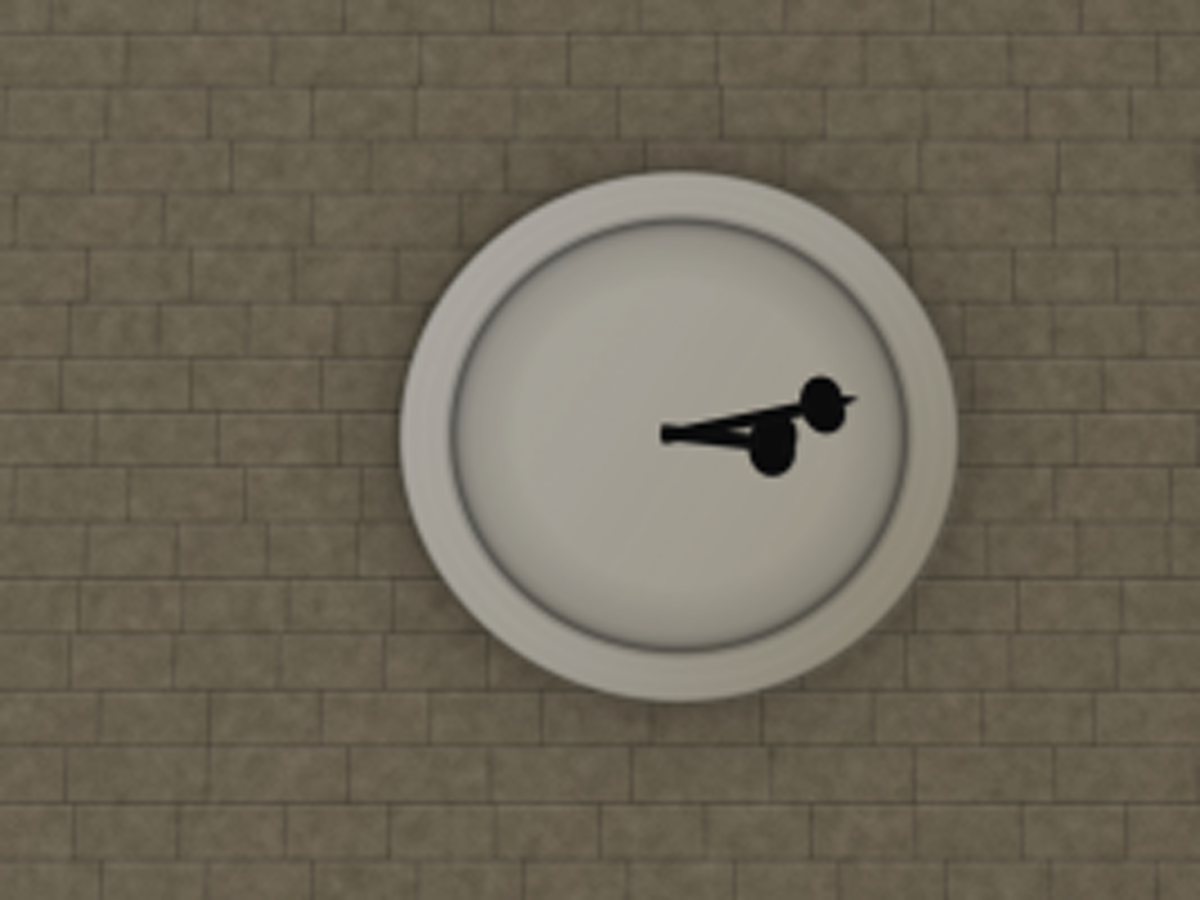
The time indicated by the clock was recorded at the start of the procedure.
3:13
